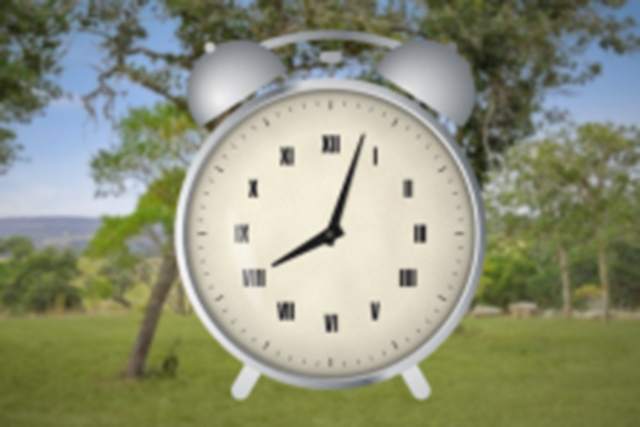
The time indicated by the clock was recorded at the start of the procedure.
8:03
